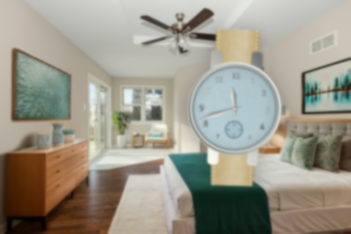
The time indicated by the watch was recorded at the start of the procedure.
11:42
